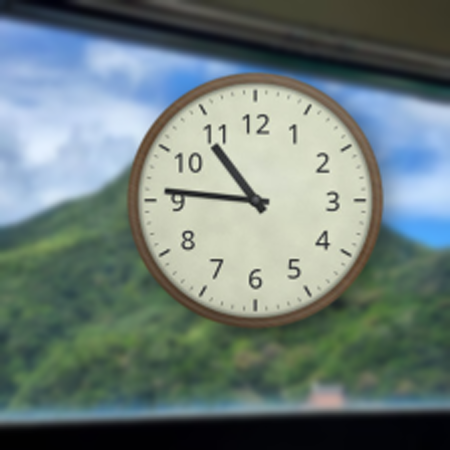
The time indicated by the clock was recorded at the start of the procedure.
10:46
